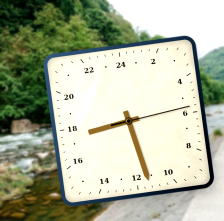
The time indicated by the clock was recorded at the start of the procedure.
17:28:14
